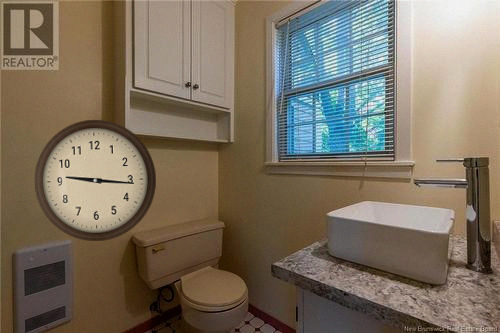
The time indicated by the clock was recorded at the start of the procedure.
9:16
